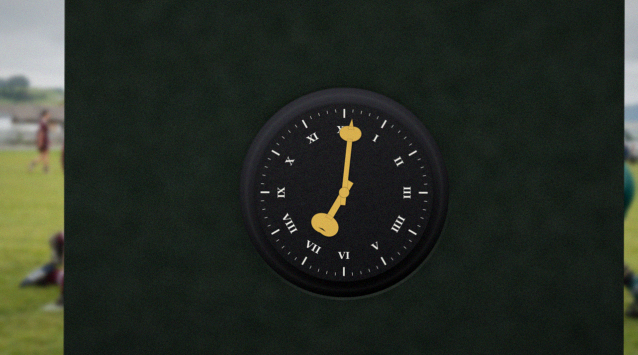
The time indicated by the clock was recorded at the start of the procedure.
7:01
